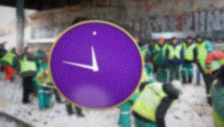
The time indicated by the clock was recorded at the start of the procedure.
11:47
